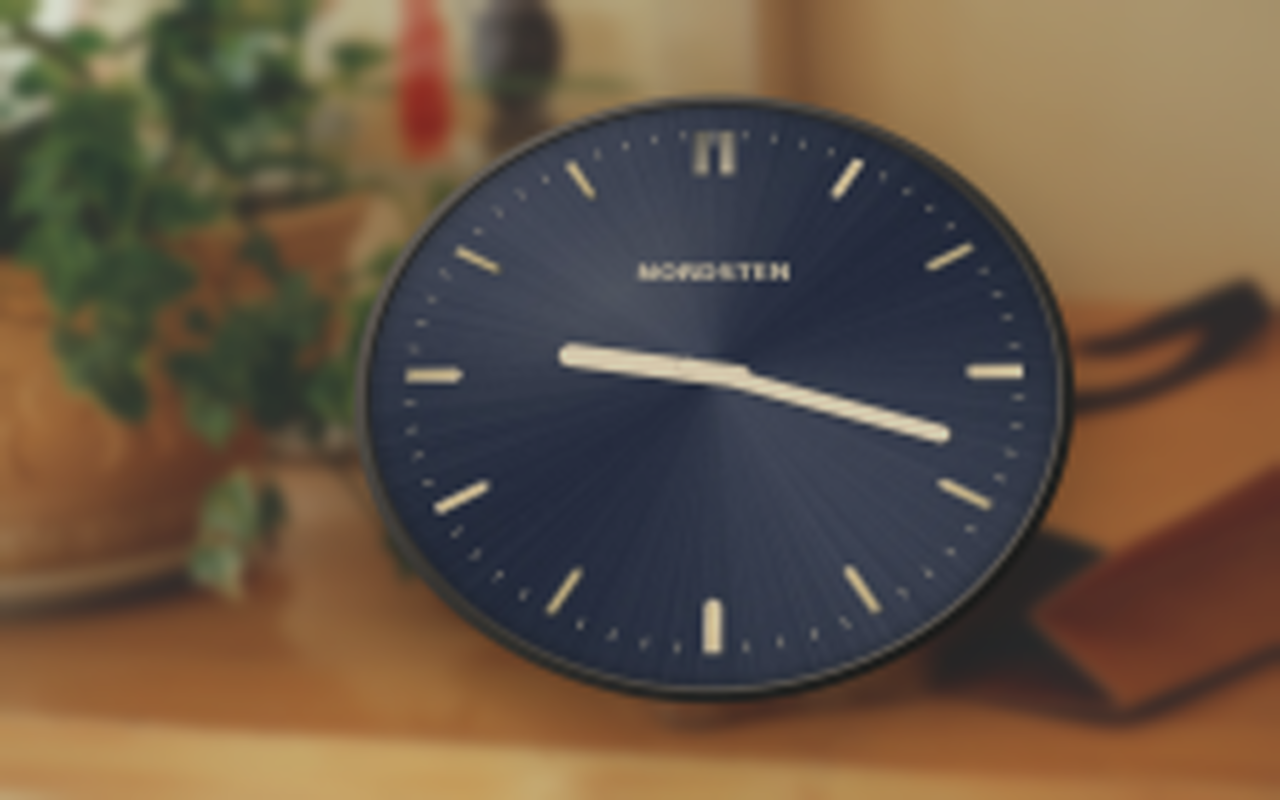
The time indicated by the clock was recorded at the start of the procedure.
9:18
